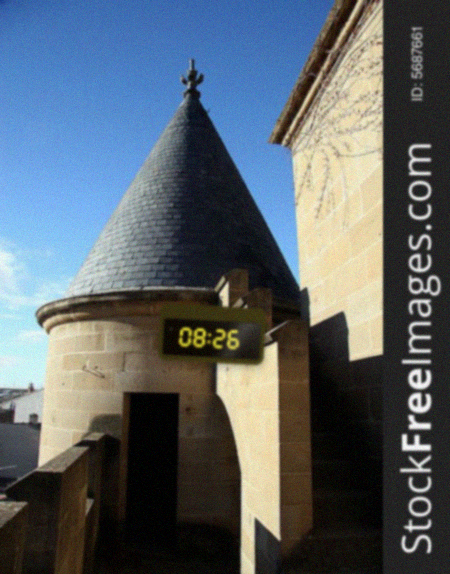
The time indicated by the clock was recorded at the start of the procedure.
8:26
